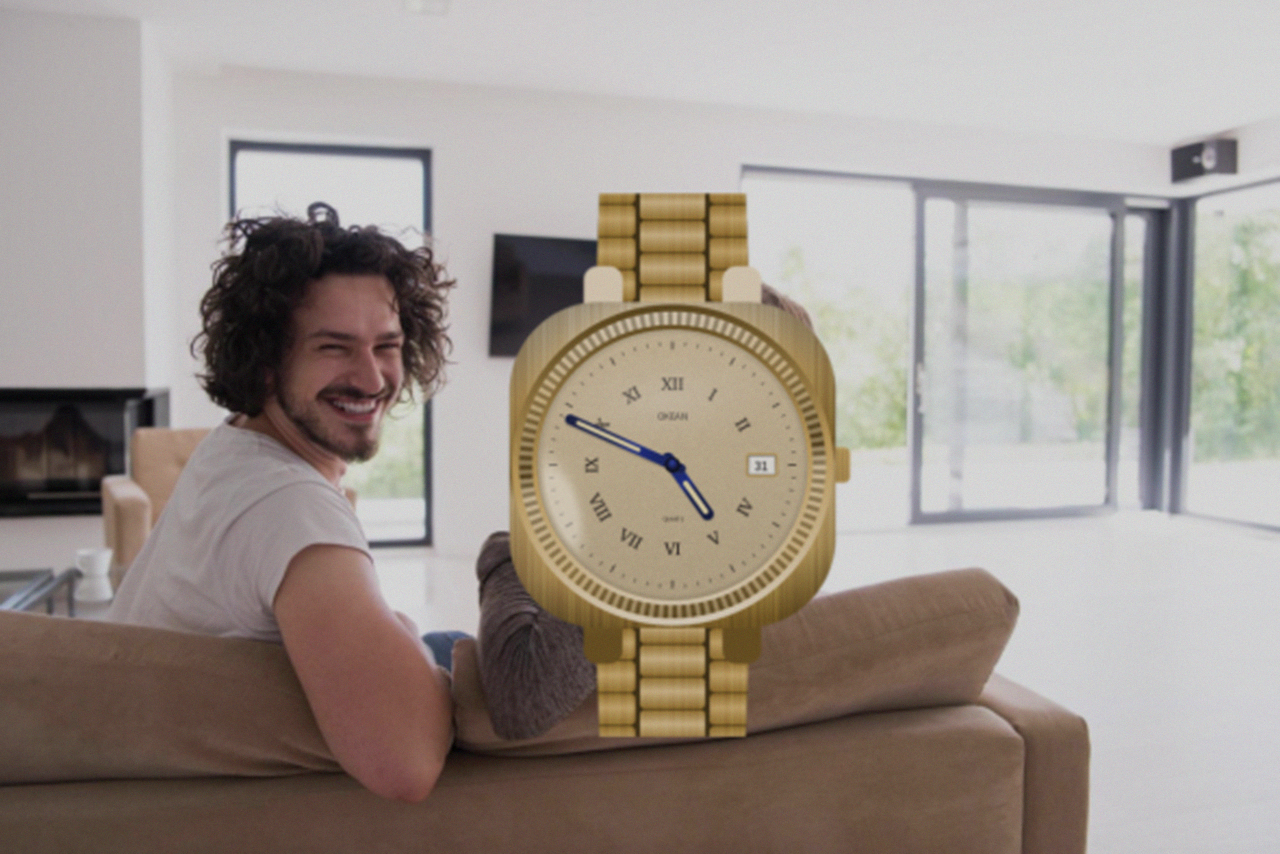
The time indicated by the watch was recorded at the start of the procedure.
4:49
